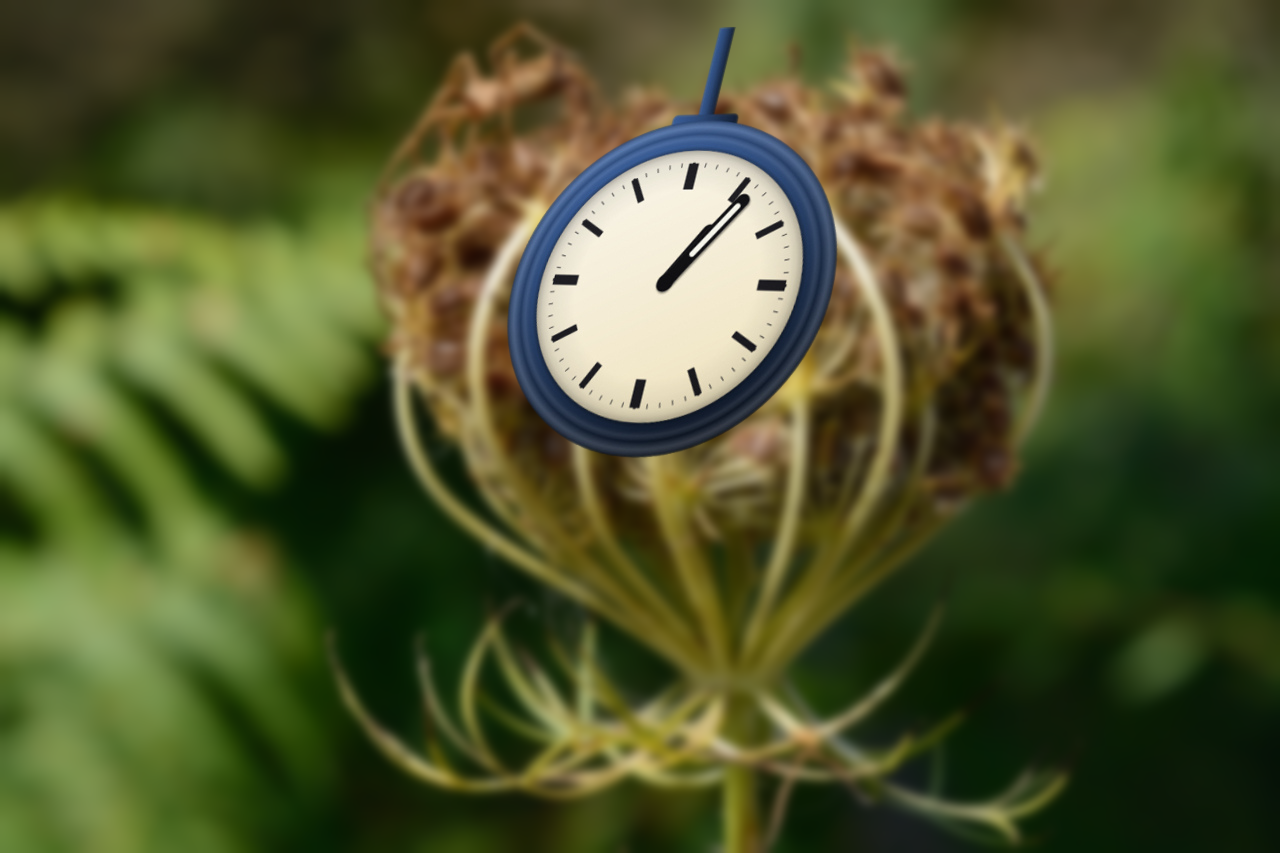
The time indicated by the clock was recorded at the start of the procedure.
1:06
